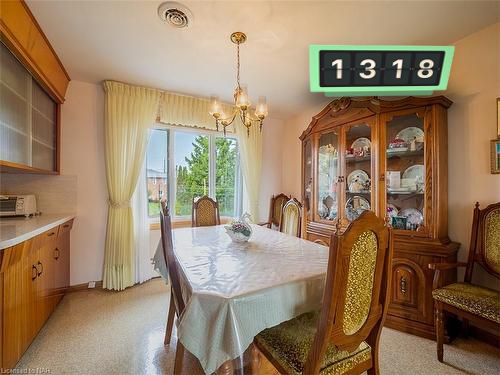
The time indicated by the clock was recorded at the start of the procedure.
13:18
